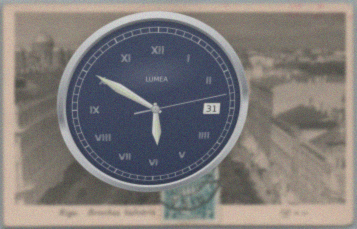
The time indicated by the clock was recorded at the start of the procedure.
5:50:13
